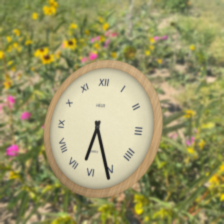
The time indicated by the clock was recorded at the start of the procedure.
6:26
